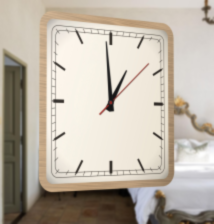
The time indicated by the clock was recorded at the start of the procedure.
12:59:08
